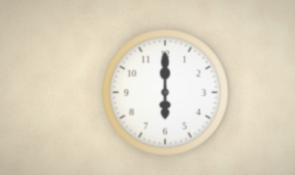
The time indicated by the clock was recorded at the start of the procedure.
6:00
